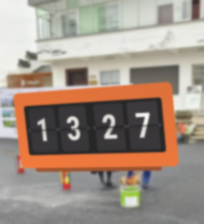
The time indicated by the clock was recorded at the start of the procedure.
13:27
